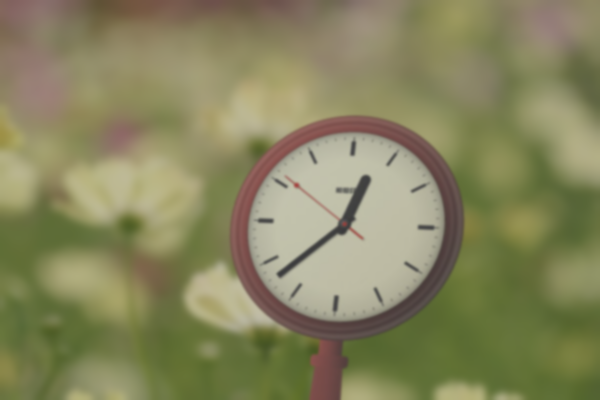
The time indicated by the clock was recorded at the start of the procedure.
12:37:51
